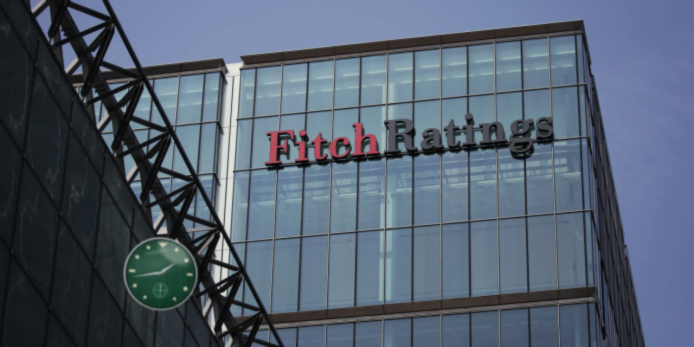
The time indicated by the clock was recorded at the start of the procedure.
1:43
